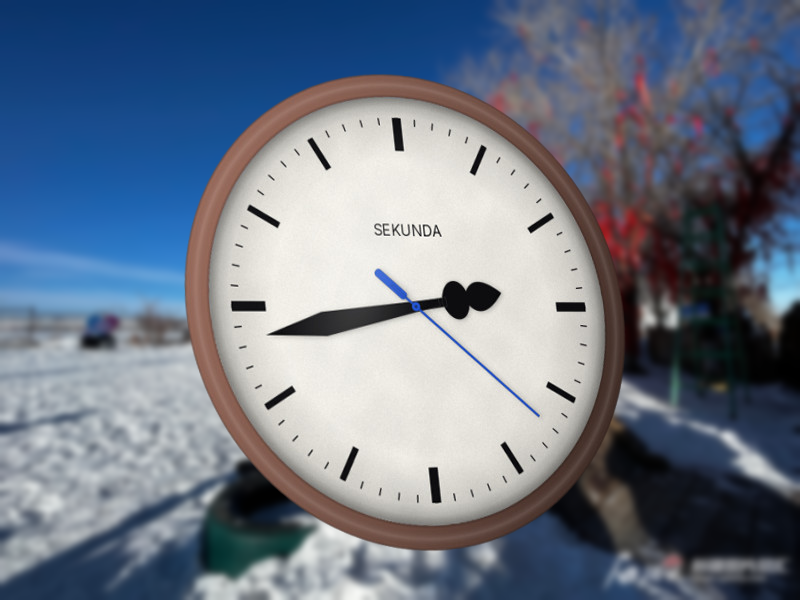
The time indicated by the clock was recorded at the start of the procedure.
2:43:22
